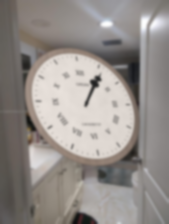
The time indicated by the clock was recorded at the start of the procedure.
1:06
